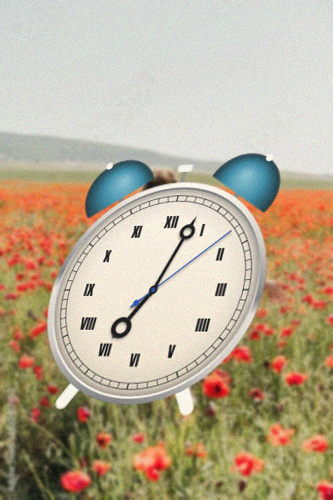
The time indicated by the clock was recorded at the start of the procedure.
7:03:08
